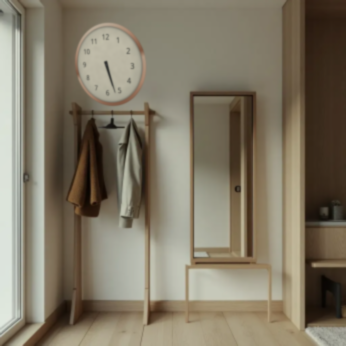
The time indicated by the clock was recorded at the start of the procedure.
5:27
